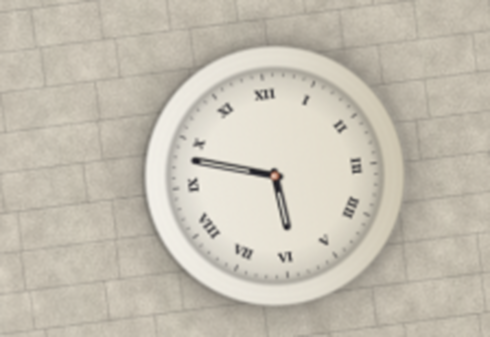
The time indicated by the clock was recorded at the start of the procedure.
5:48
